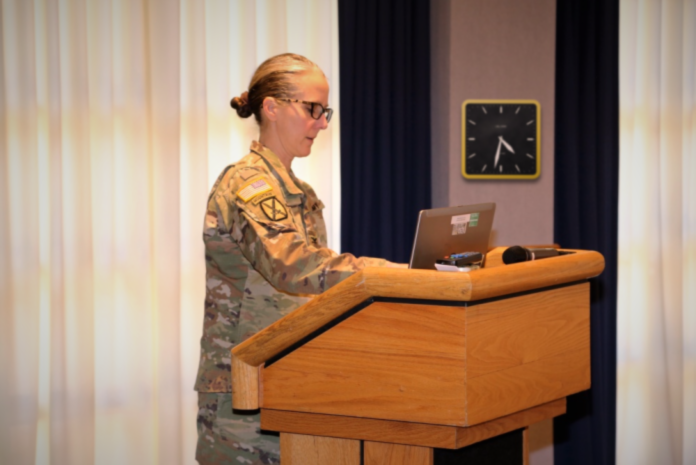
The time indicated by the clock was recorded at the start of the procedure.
4:32
